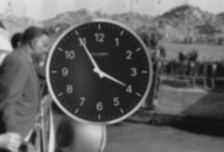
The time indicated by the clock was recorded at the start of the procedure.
3:55
